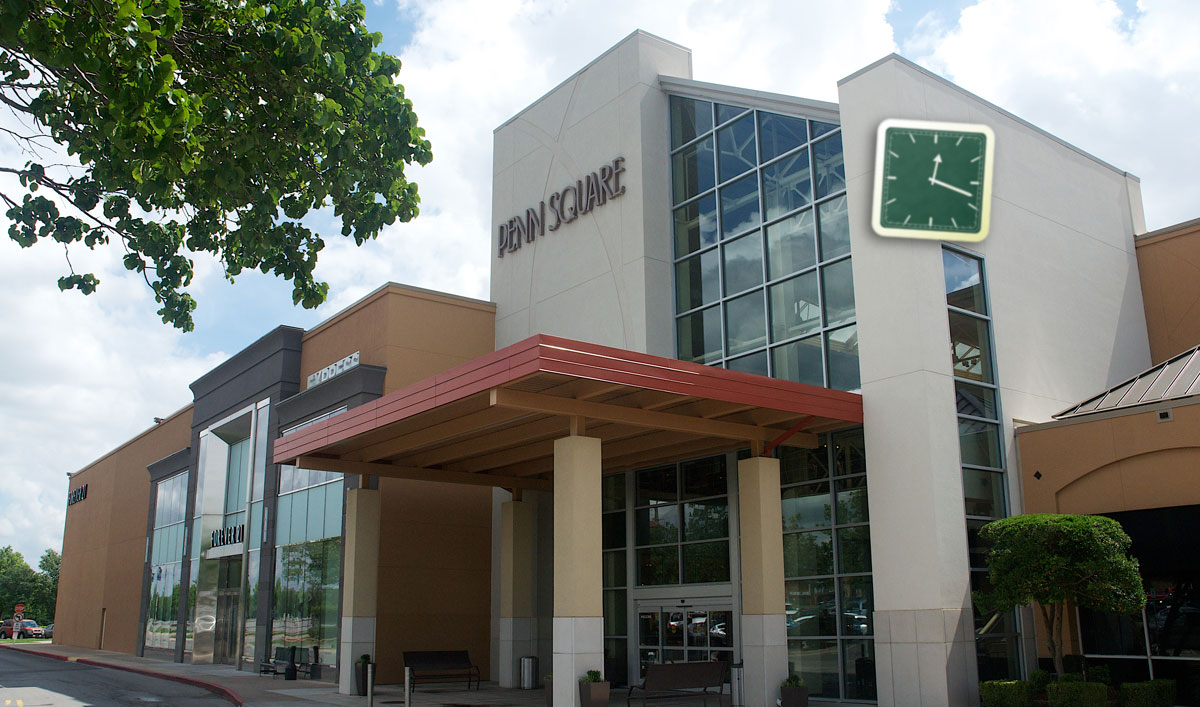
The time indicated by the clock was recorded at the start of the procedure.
12:18
